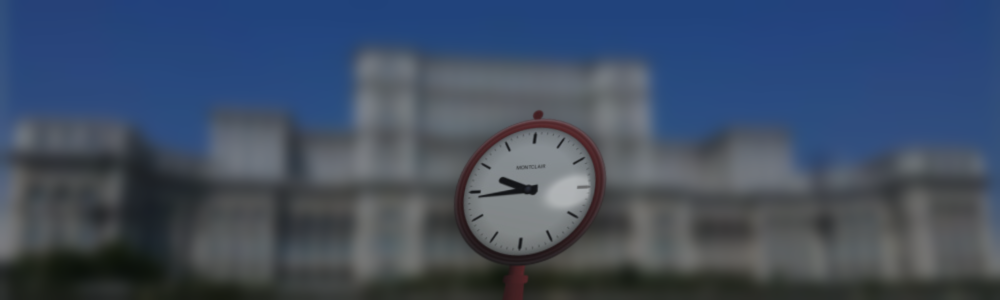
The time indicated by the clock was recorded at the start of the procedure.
9:44
